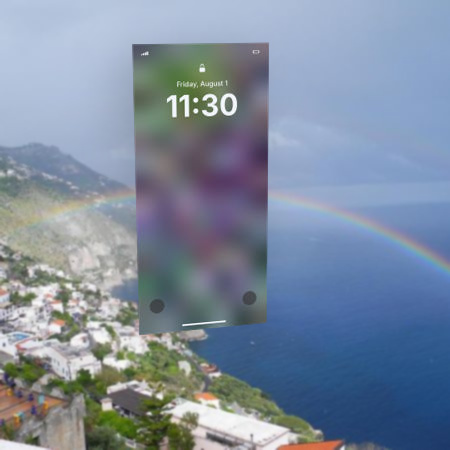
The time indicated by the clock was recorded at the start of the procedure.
11:30
